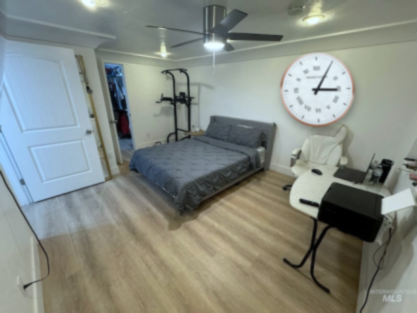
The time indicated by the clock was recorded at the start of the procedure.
3:05
